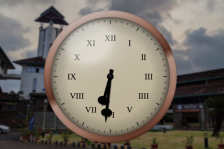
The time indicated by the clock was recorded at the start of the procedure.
6:31
